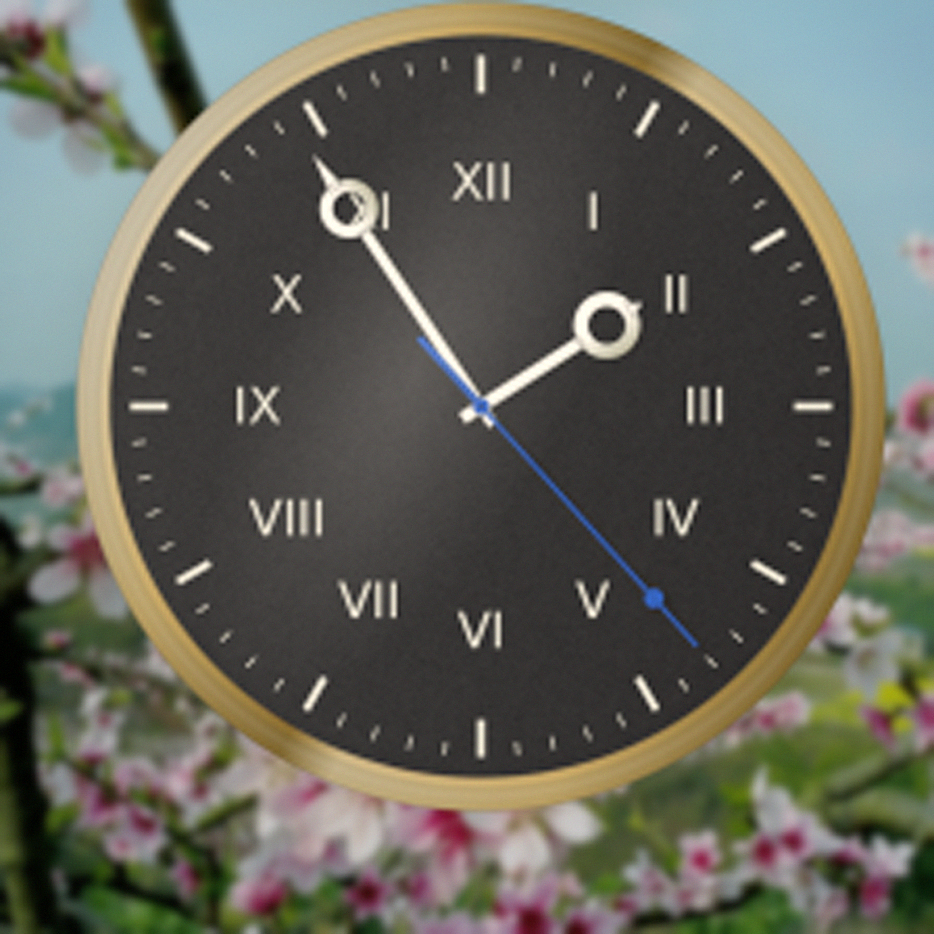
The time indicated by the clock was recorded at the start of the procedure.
1:54:23
